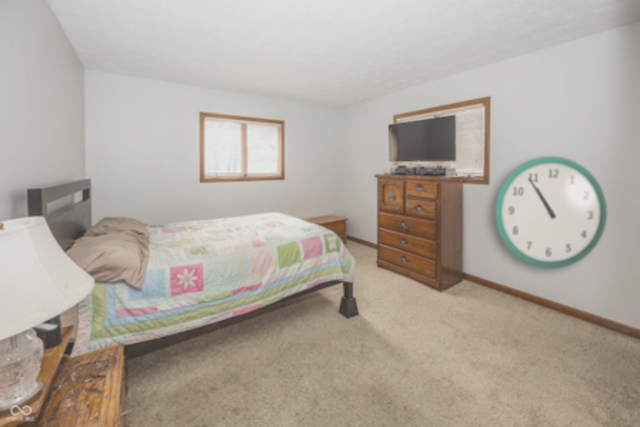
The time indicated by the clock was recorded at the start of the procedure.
10:54
